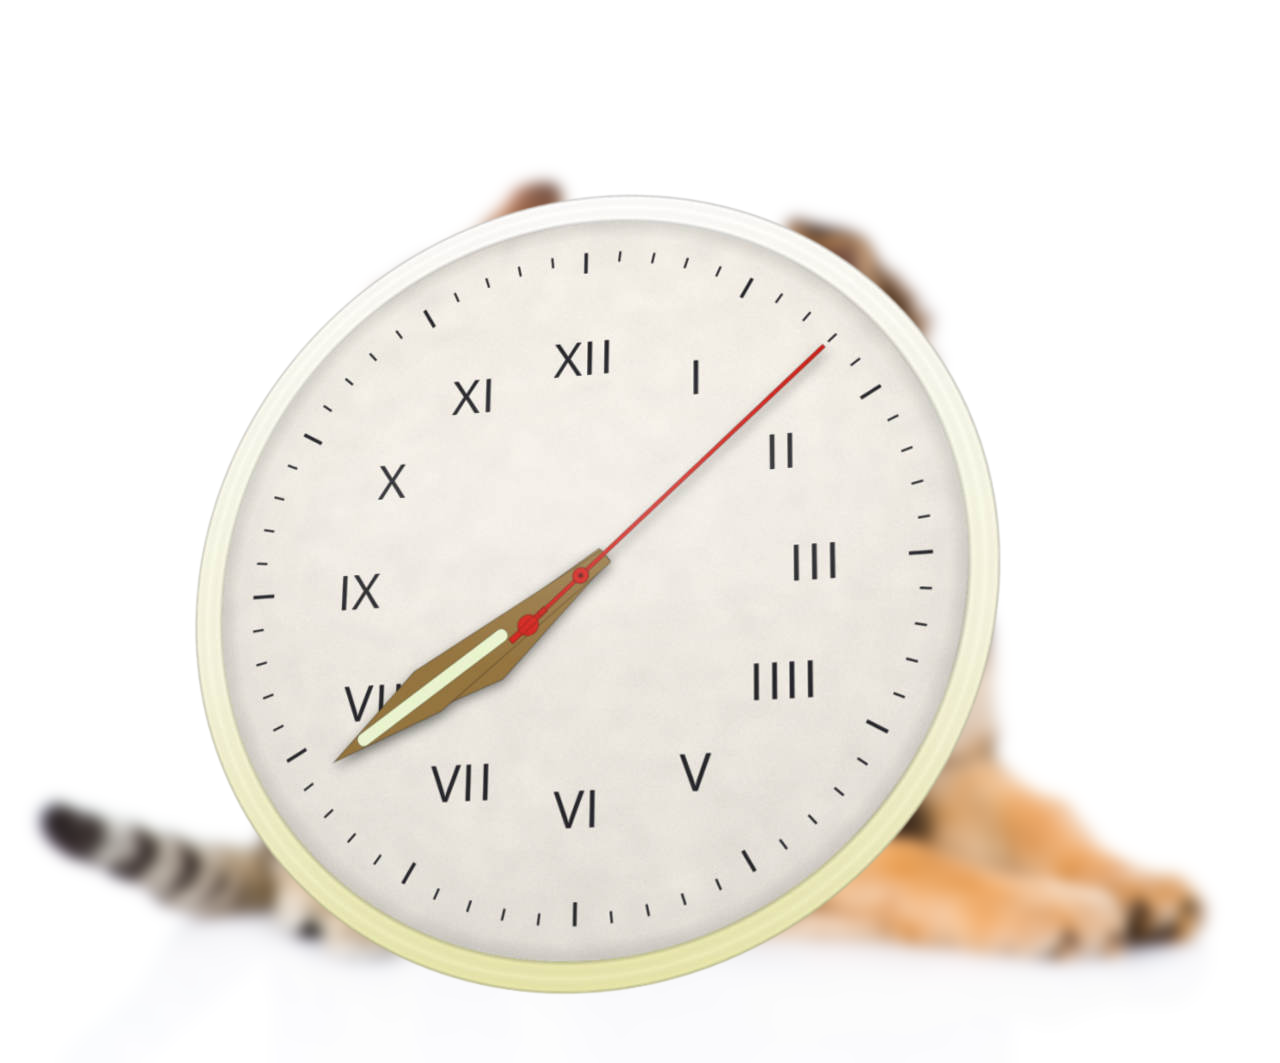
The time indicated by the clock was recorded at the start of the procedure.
7:39:08
